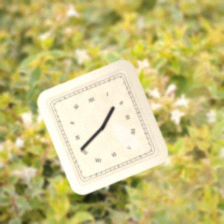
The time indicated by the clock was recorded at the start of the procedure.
1:41
